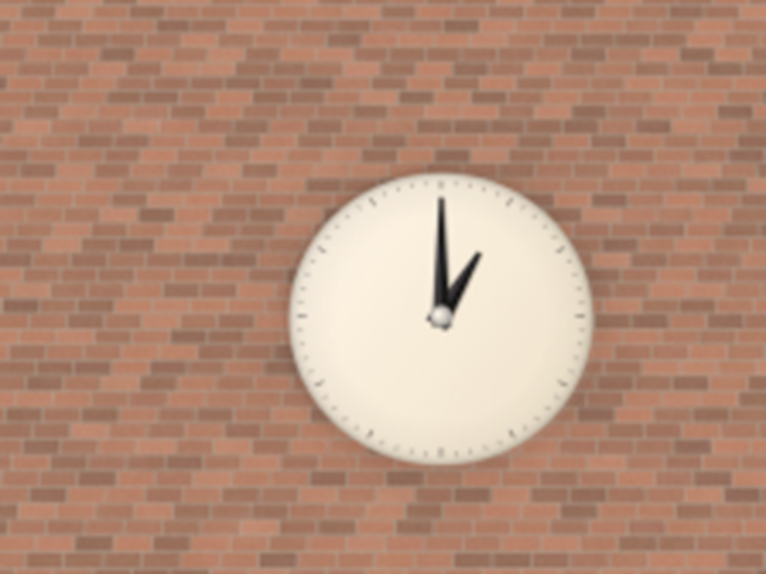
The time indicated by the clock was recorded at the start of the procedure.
1:00
